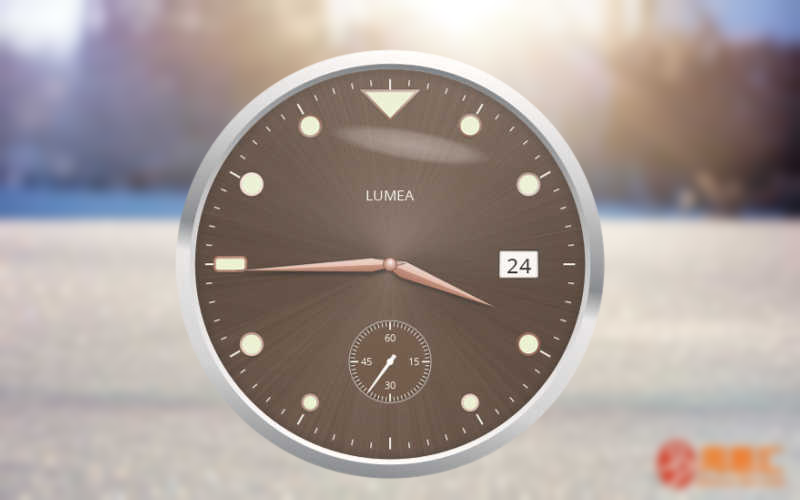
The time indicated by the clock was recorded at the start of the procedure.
3:44:36
